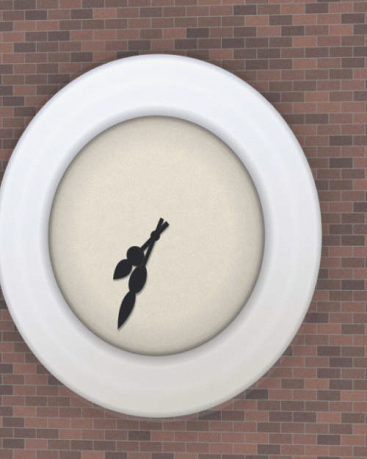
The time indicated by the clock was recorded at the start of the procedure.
7:34
